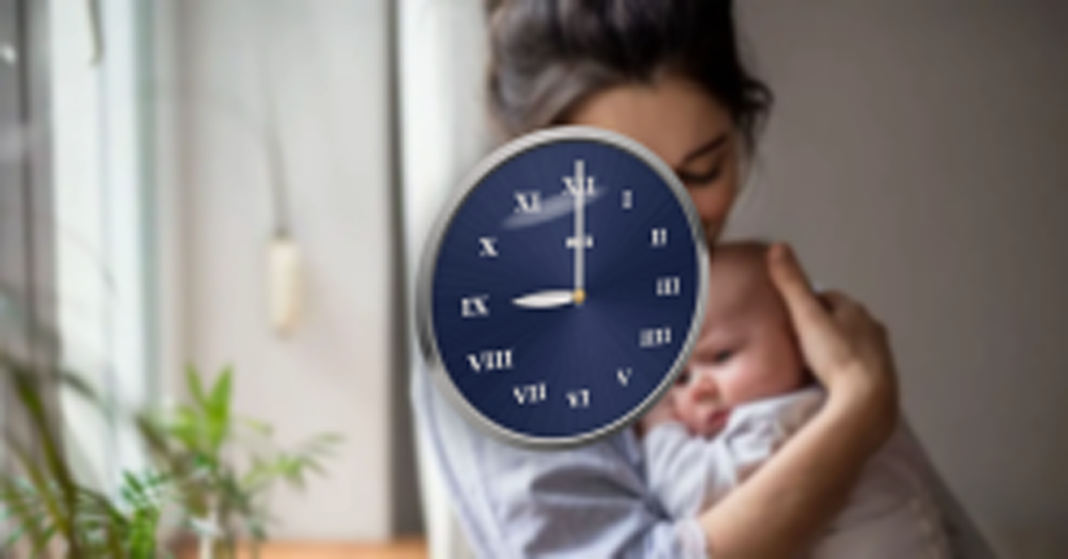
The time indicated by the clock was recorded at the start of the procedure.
9:00
